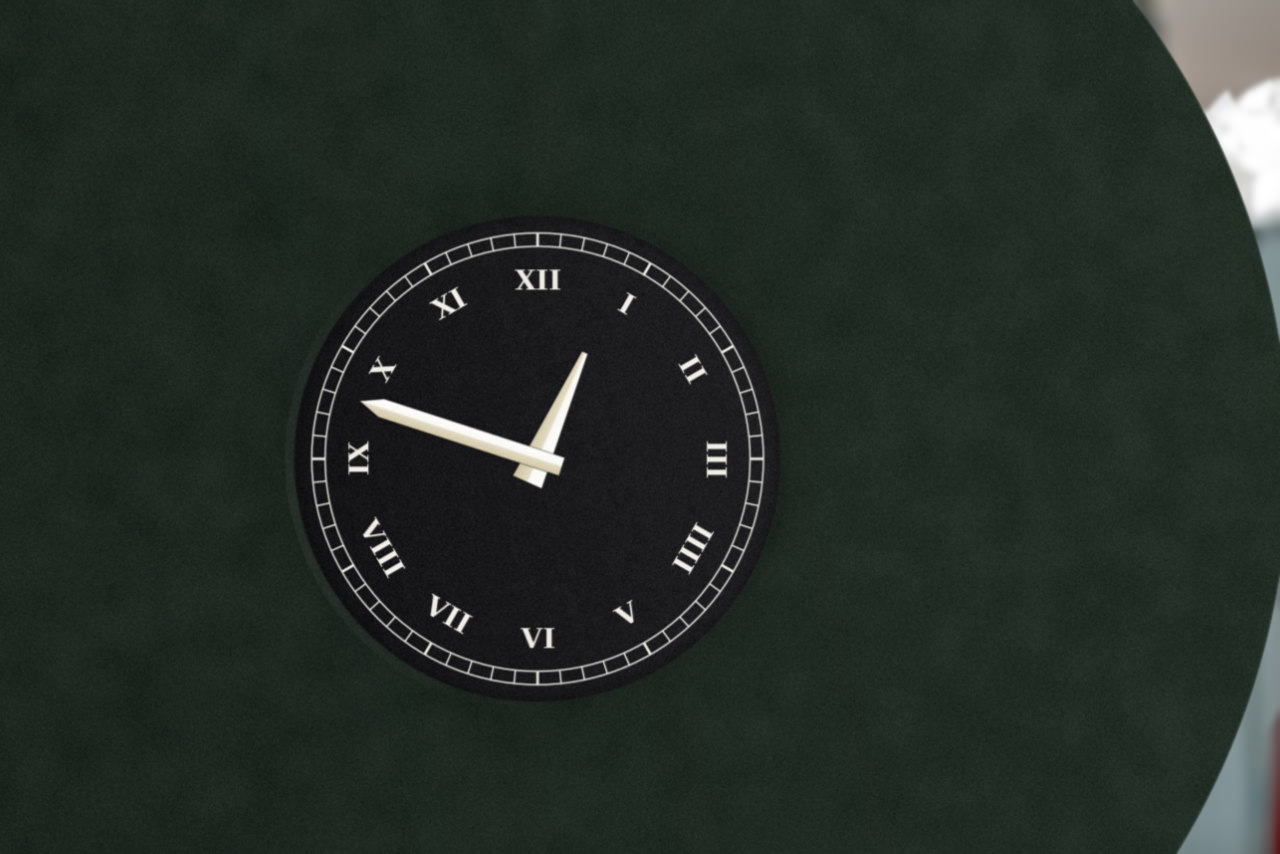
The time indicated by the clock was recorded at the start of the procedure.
12:48
